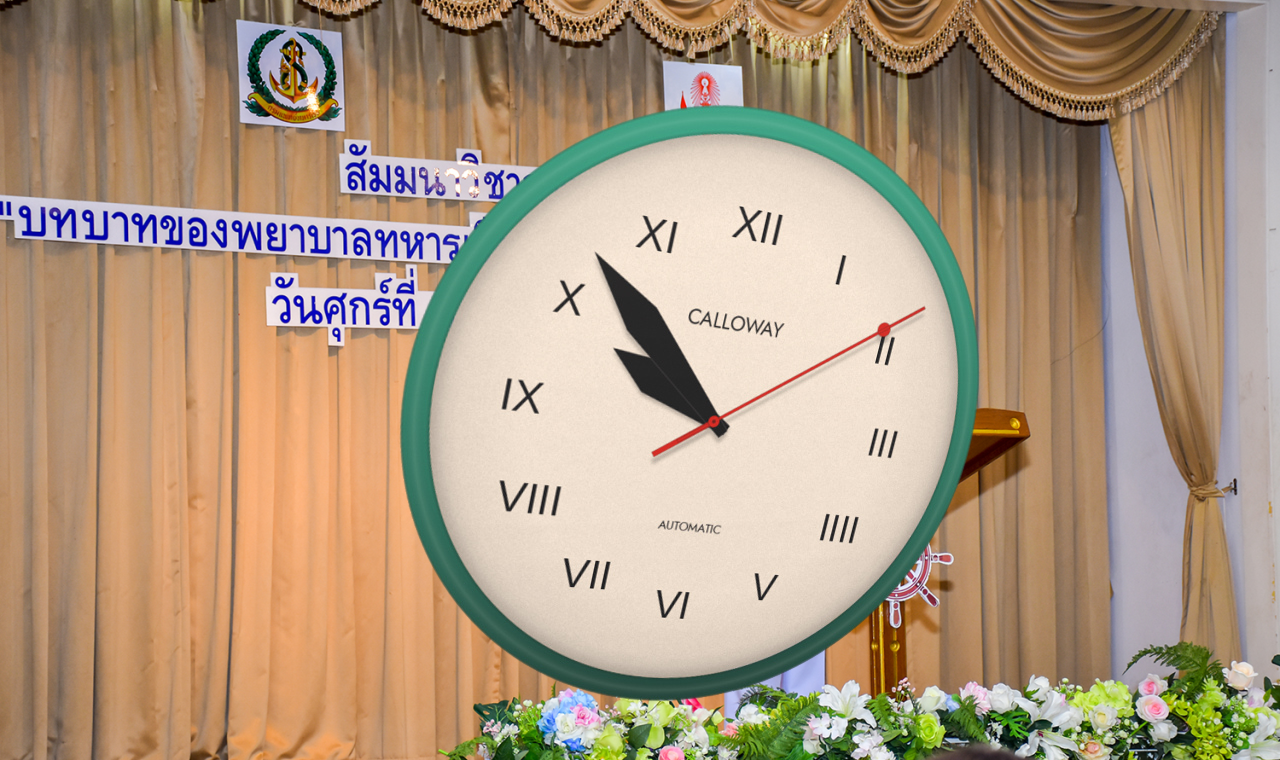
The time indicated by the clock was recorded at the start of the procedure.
9:52:09
